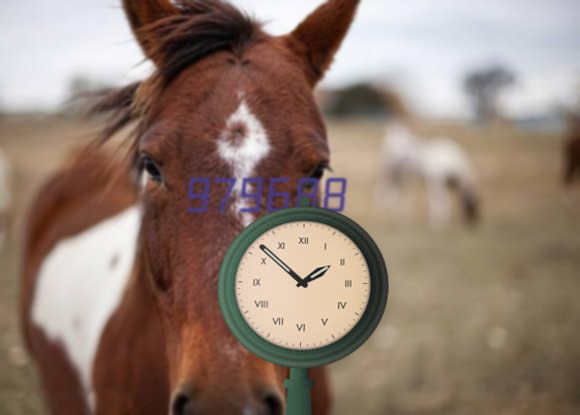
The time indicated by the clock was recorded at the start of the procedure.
1:52
